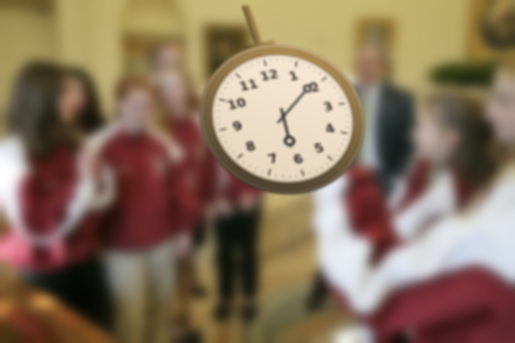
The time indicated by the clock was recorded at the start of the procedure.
6:09
